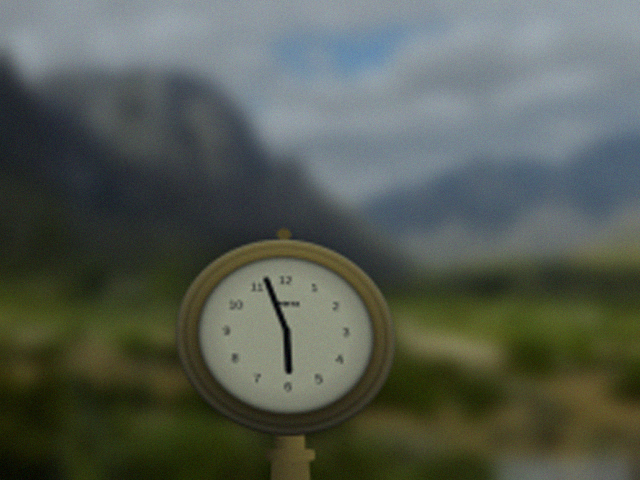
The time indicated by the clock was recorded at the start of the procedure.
5:57
